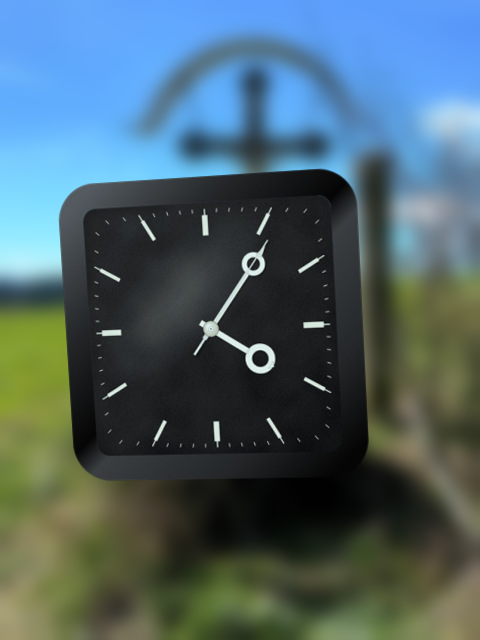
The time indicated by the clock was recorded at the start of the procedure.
4:06:06
